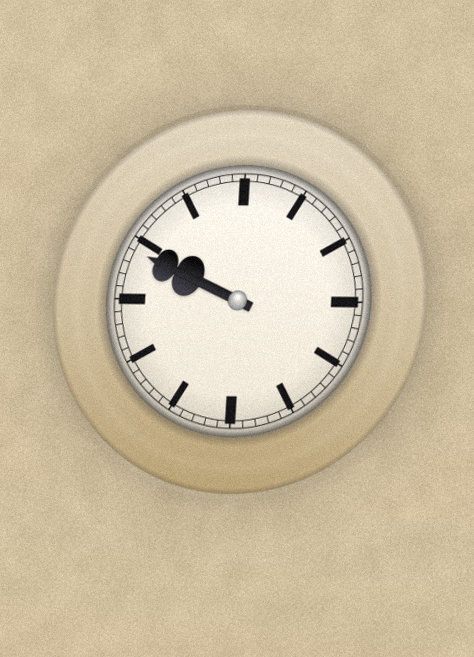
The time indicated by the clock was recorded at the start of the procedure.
9:49
